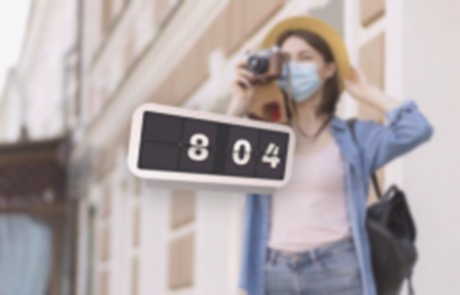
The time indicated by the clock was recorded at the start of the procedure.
8:04
